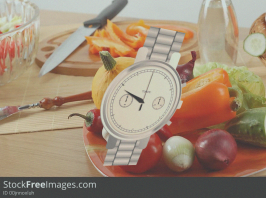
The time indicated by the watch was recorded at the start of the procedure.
9:49
